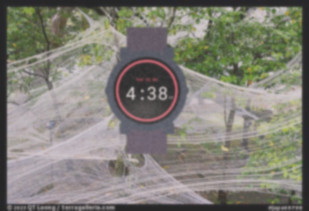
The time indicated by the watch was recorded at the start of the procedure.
4:38
